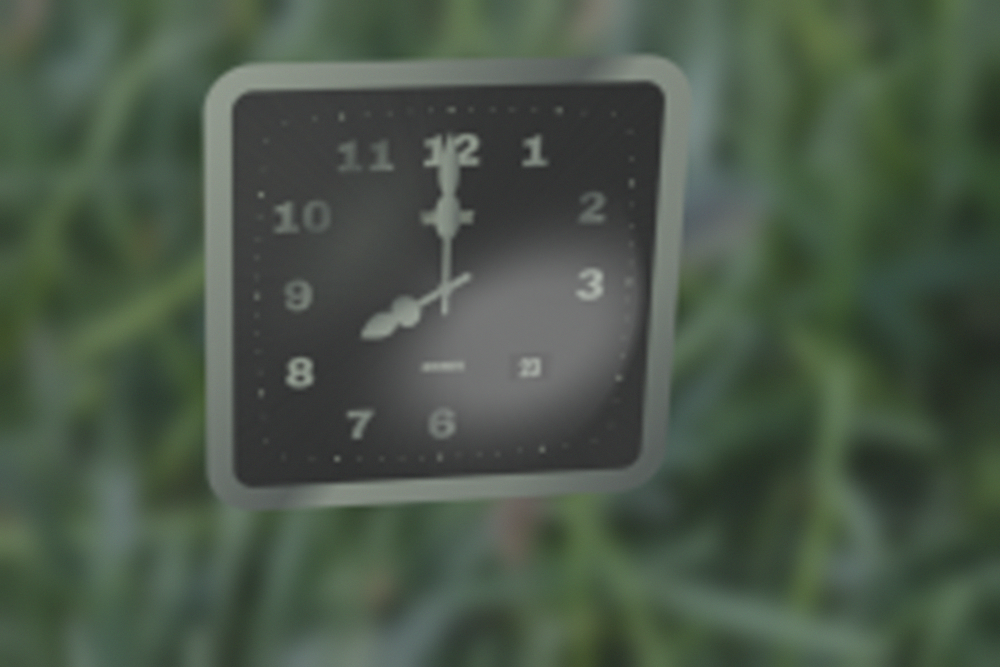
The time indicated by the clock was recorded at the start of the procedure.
8:00
